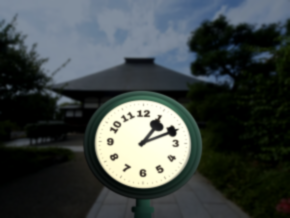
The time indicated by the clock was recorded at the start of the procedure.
1:11
